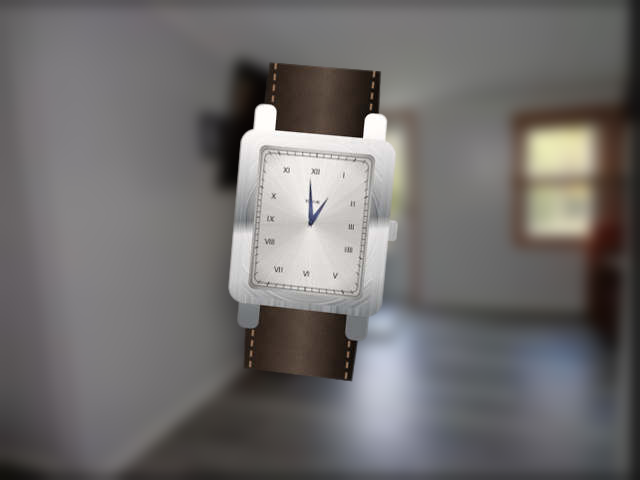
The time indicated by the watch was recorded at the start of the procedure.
12:59
